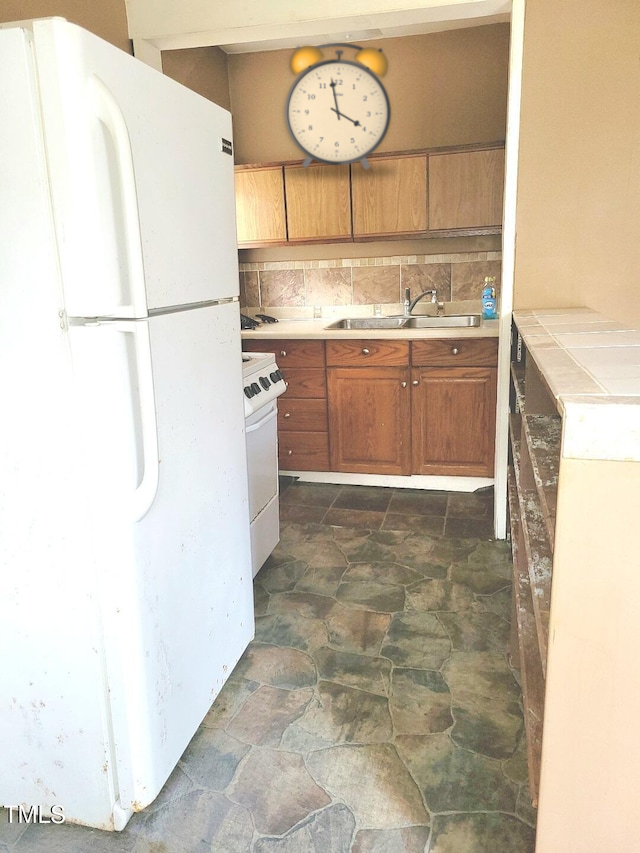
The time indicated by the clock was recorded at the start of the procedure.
3:58
